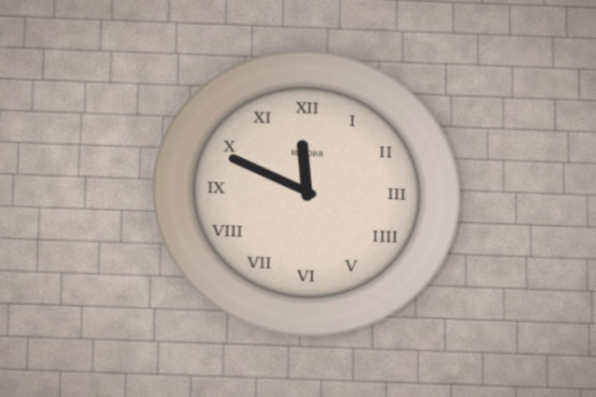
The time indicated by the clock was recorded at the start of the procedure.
11:49
